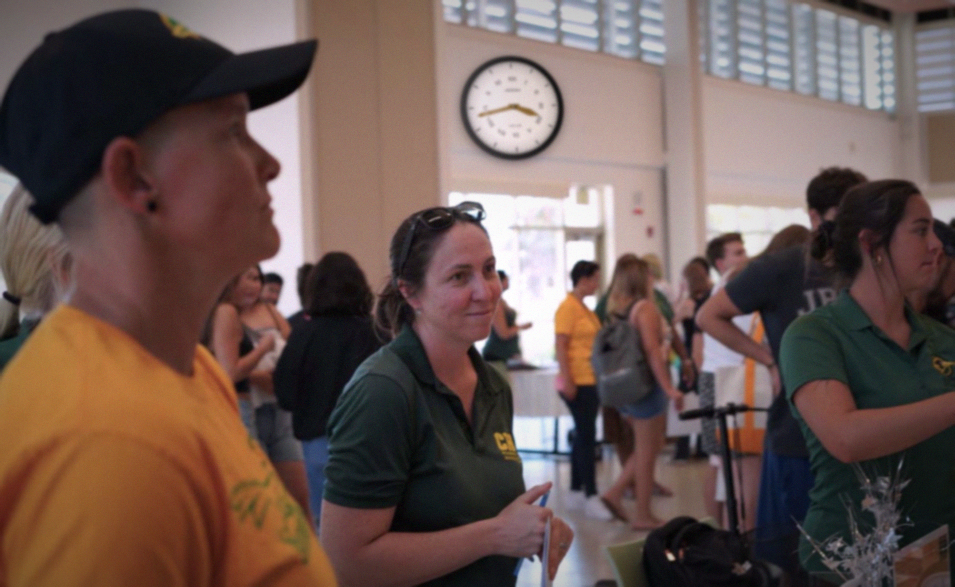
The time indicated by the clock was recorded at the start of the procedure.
3:43
